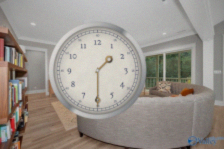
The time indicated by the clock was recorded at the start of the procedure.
1:30
